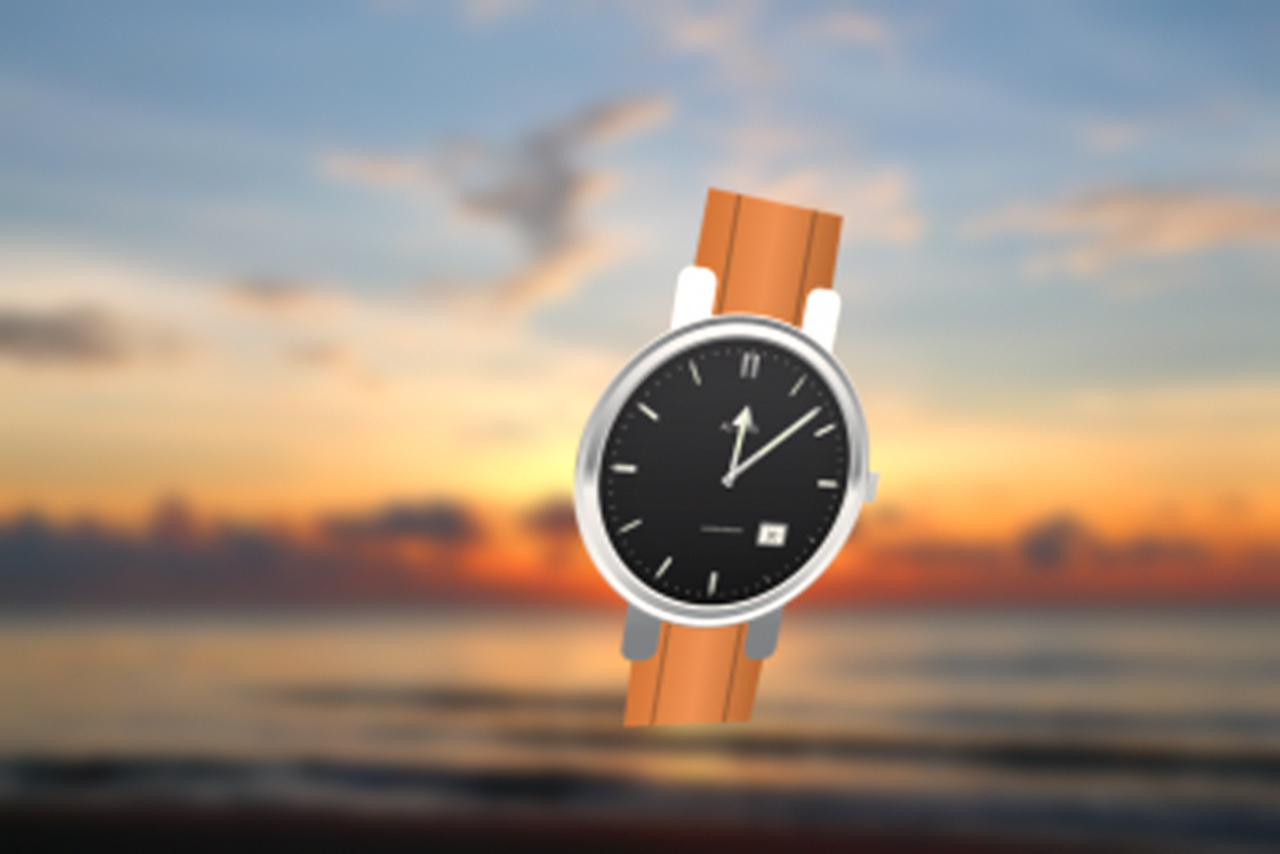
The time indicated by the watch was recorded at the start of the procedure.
12:08
